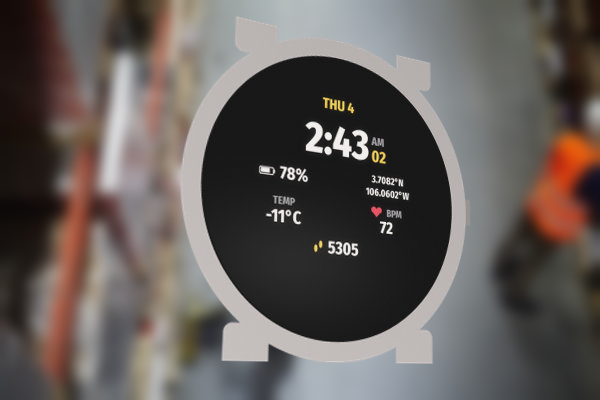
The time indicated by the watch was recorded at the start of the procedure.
2:43:02
